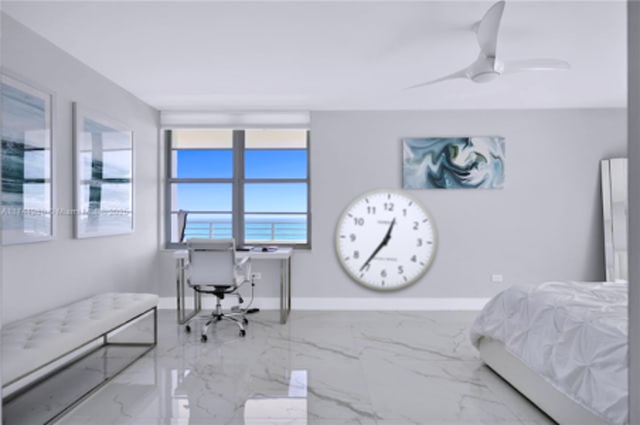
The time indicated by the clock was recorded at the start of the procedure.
12:36
